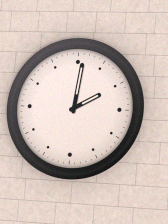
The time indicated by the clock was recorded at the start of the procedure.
2:01
